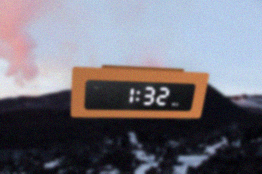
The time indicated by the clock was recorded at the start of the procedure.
1:32
